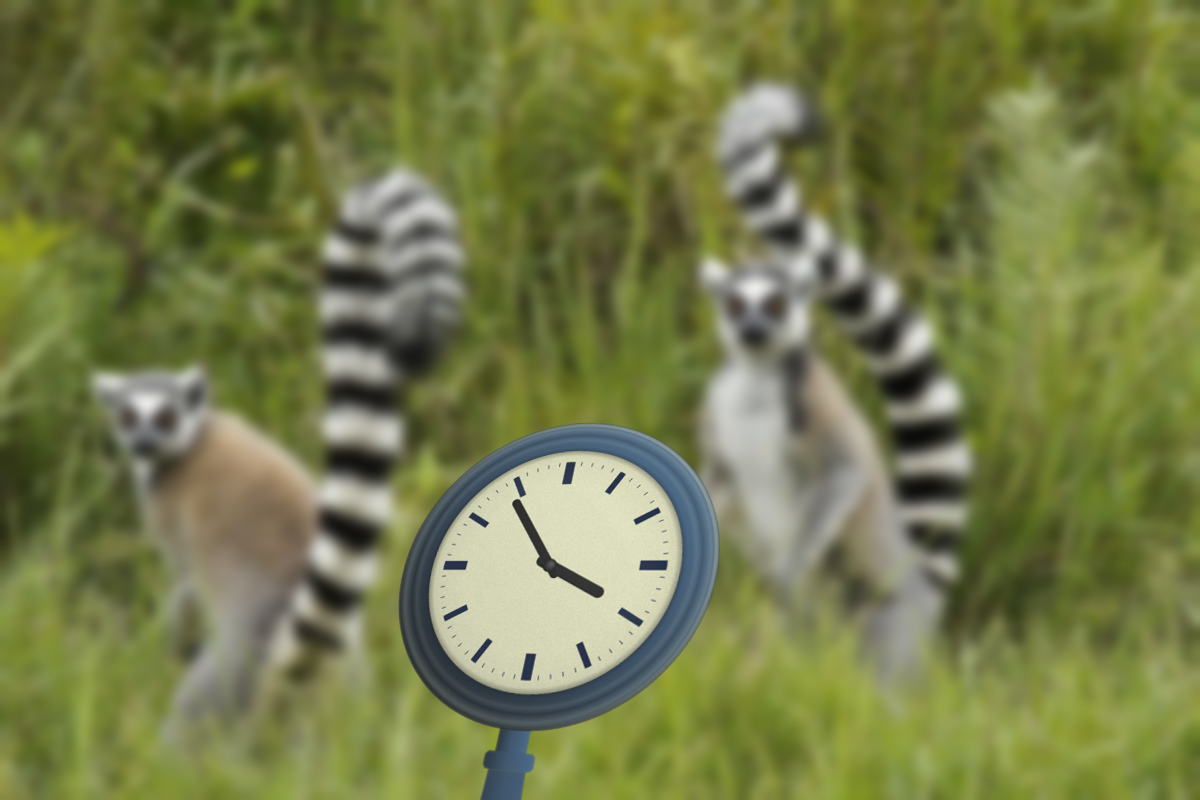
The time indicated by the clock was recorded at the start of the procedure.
3:54
